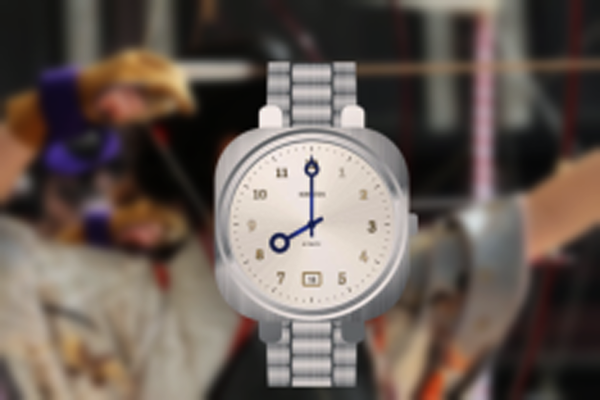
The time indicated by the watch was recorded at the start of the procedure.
8:00
